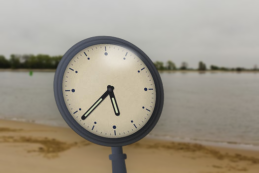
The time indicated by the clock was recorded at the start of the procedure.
5:38
